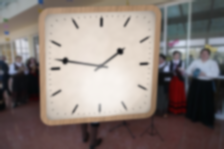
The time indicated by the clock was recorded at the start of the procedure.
1:47
